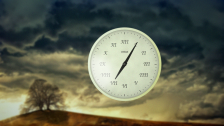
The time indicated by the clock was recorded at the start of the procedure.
7:05
